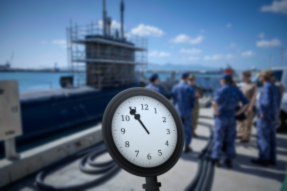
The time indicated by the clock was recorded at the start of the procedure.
10:54
